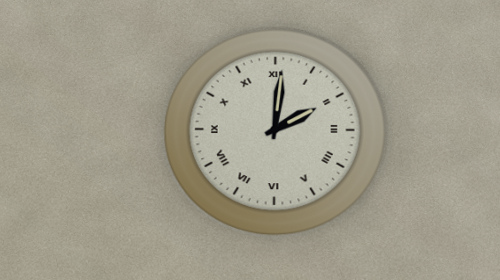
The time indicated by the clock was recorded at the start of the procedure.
2:01
